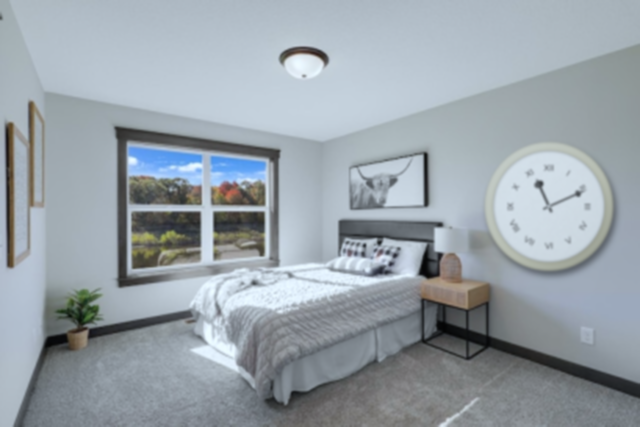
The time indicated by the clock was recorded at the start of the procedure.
11:11
